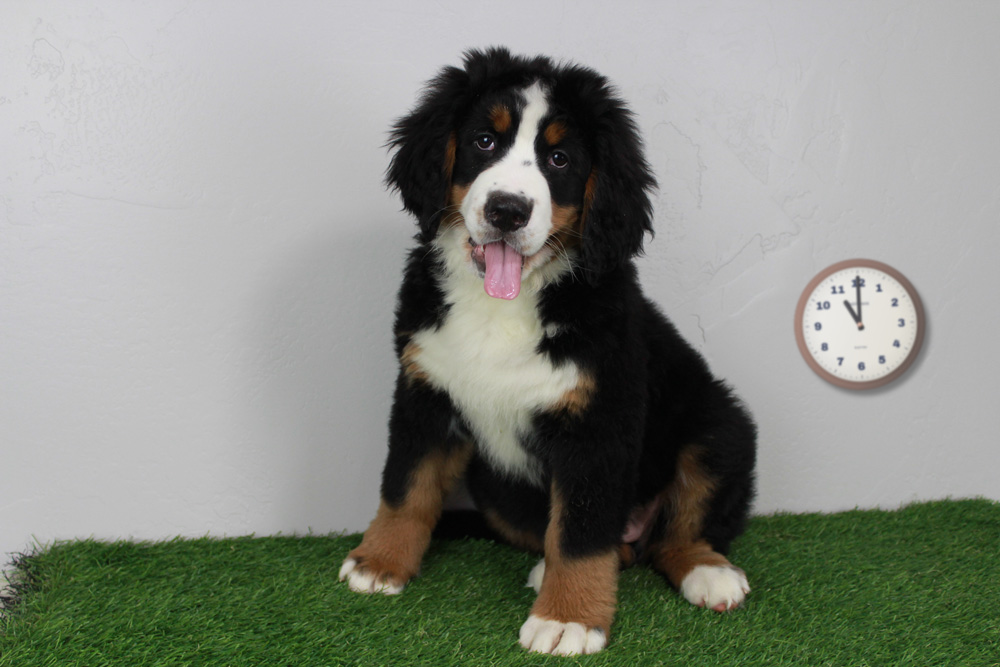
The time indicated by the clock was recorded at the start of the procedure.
11:00
